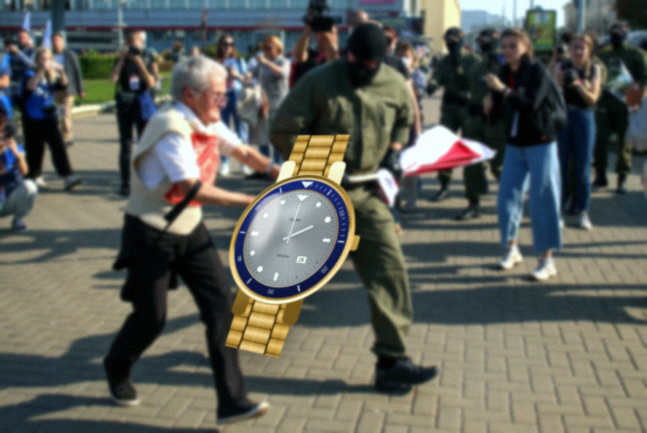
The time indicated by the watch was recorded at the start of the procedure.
2:00
